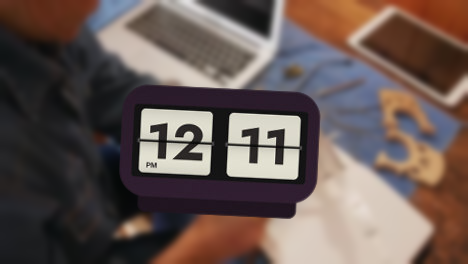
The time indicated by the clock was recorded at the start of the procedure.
12:11
